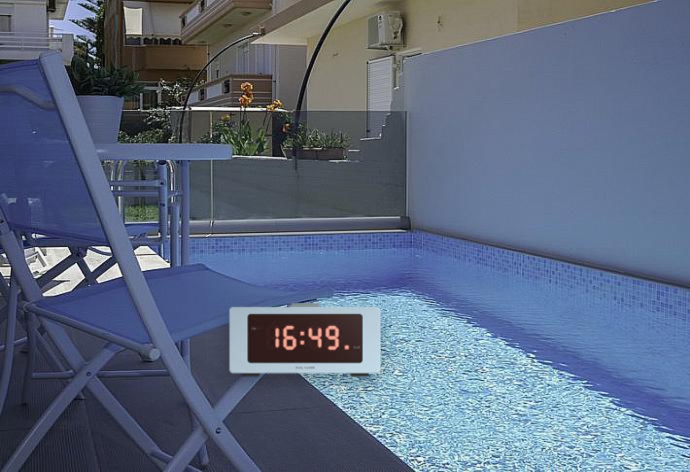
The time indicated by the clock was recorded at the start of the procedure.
16:49
